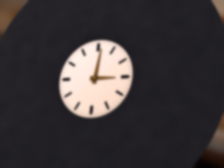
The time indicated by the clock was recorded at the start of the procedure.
3:01
